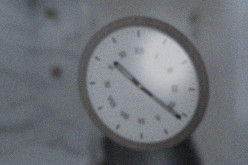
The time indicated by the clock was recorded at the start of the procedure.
10:21
